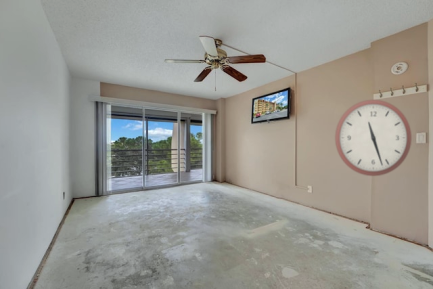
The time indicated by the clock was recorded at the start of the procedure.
11:27
